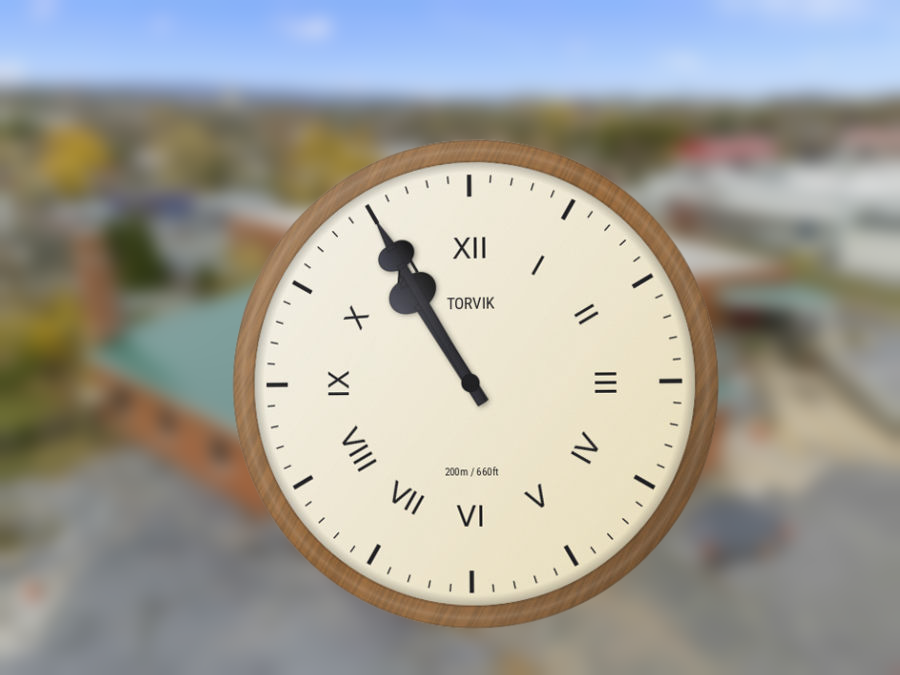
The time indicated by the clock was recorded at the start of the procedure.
10:55
